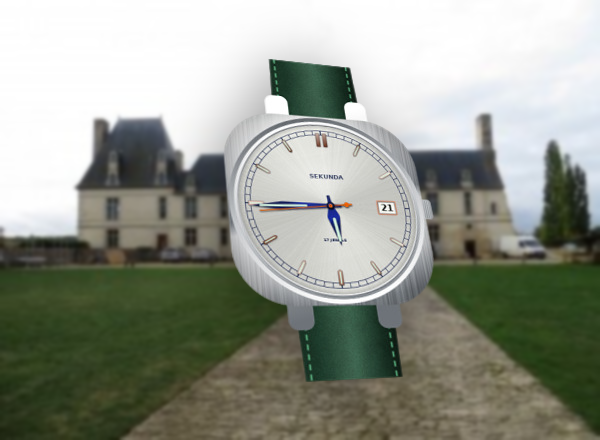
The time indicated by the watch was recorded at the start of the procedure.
5:44:44
